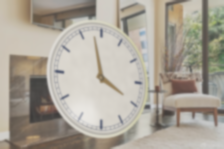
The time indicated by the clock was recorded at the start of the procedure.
3:58
